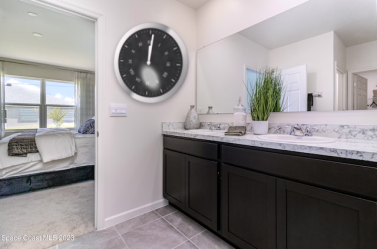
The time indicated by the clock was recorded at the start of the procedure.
12:01
